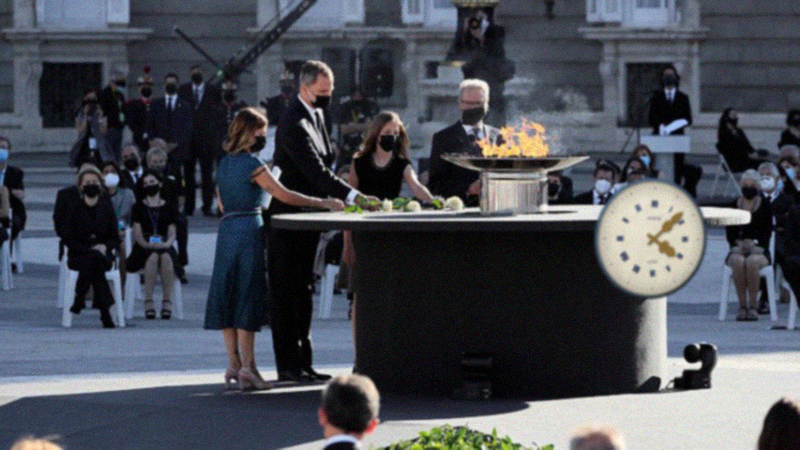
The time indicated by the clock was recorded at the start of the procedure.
4:08
